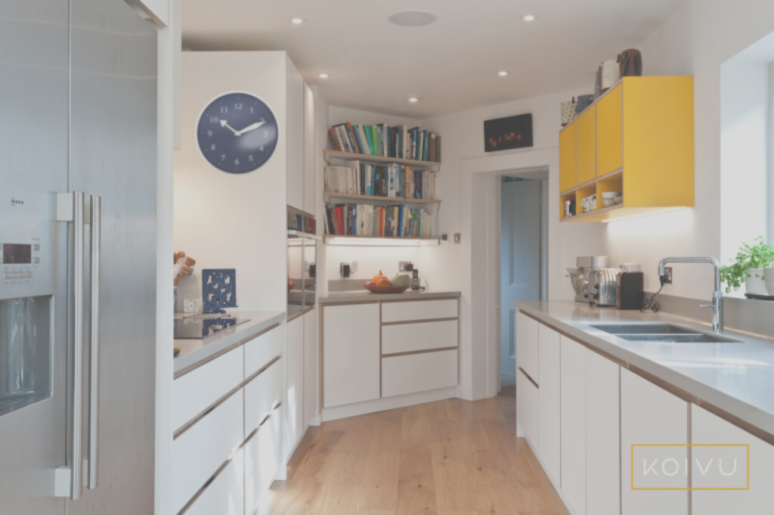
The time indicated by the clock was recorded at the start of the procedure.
10:11
